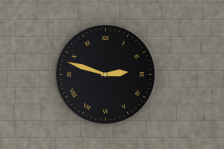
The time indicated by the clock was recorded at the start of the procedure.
2:48
